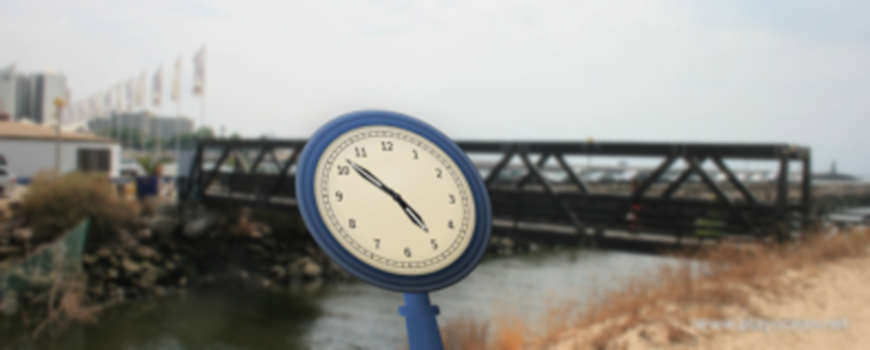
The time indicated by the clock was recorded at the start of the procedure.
4:52
